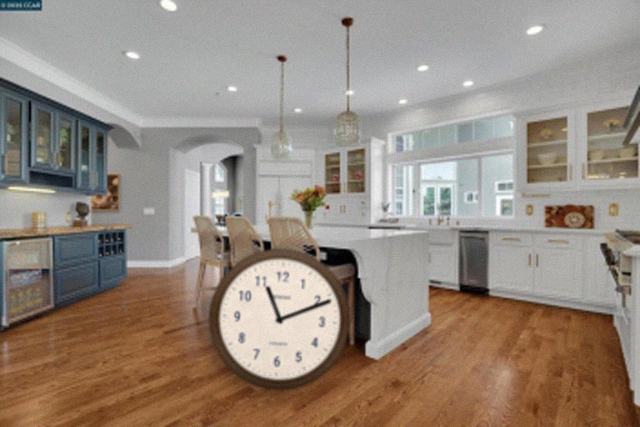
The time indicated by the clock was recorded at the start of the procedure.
11:11
